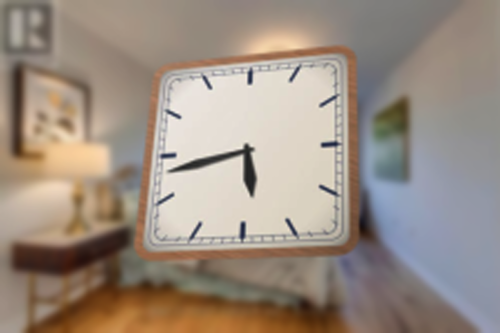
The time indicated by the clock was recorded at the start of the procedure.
5:43
